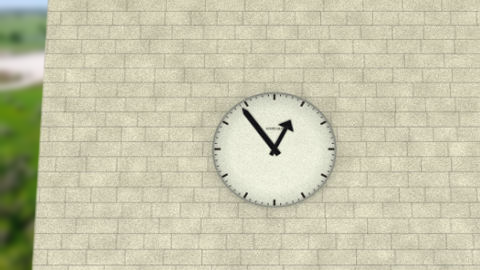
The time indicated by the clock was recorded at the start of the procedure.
12:54
